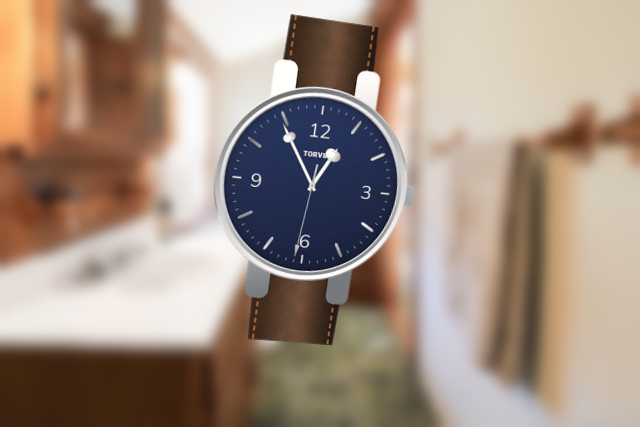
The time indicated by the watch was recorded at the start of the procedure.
12:54:31
